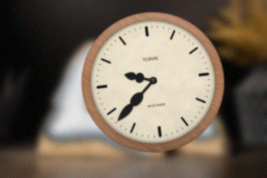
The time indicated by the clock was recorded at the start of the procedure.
9:38
